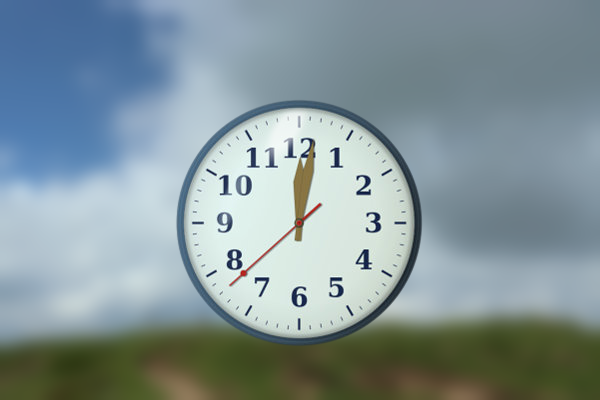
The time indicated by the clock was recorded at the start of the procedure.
12:01:38
